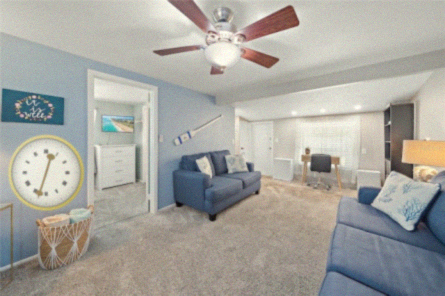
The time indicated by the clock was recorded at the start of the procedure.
12:33
